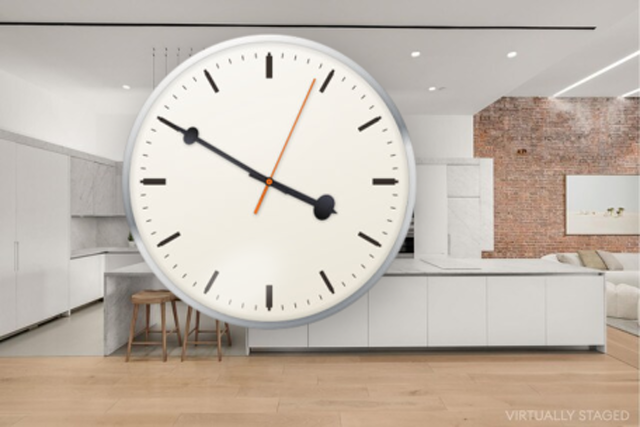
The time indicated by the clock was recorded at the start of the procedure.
3:50:04
